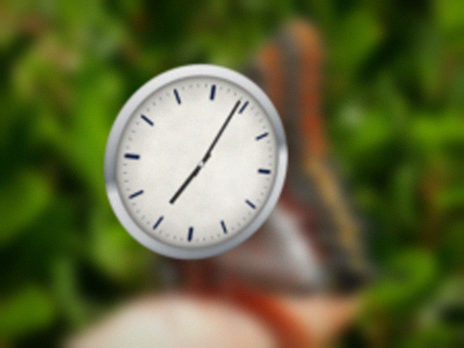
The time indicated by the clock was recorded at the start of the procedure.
7:04
